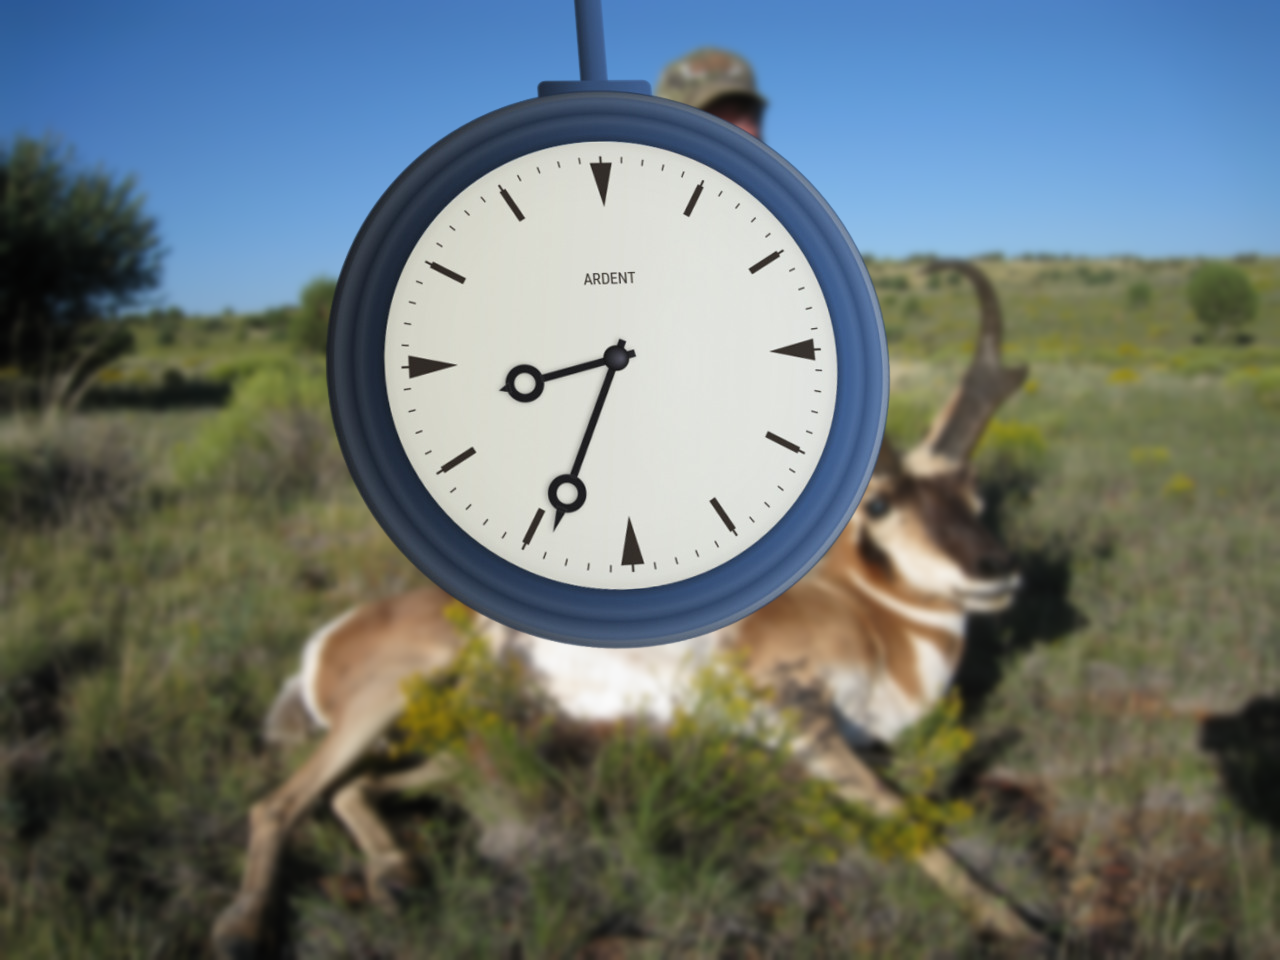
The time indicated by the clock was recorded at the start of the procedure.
8:34
